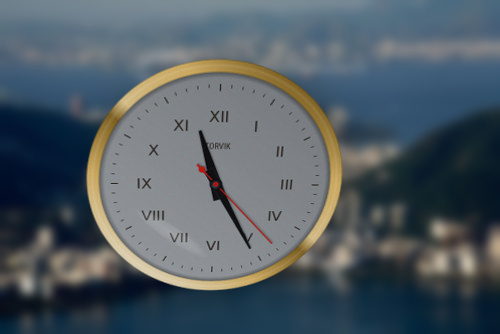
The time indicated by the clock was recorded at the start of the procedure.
11:25:23
